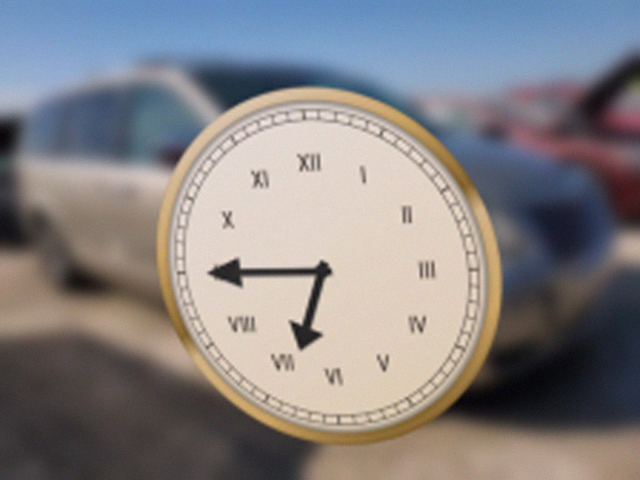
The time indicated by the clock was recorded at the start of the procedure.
6:45
